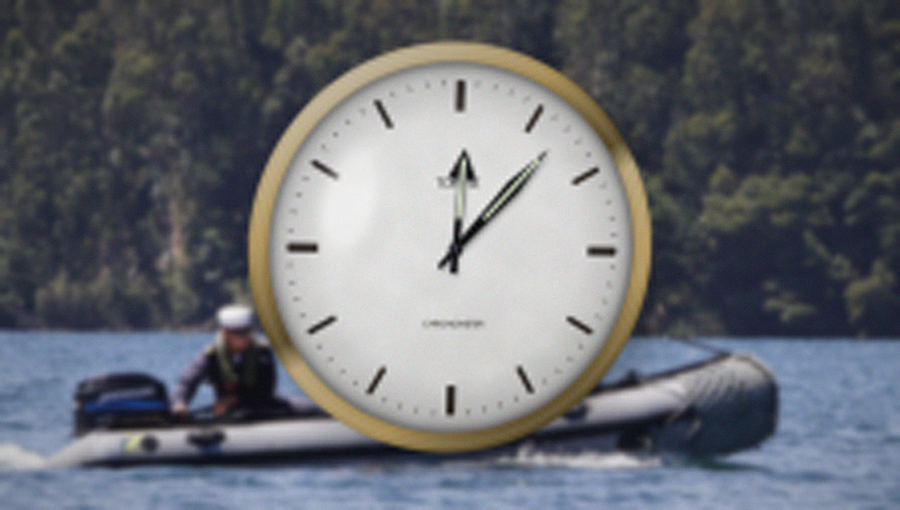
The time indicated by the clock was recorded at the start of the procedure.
12:07
